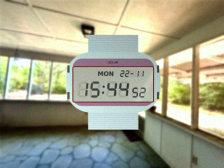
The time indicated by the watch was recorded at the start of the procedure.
15:44:52
